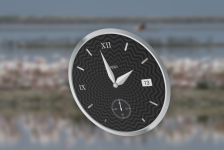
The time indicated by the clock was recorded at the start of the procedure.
1:58
